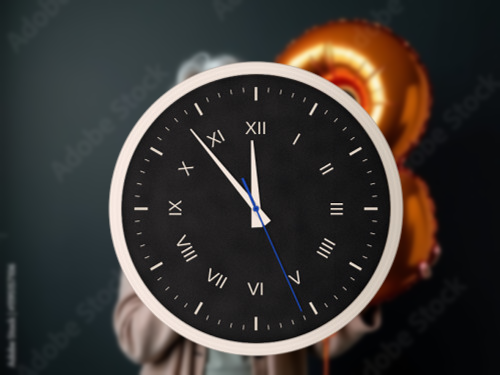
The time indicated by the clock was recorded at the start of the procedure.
11:53:26
